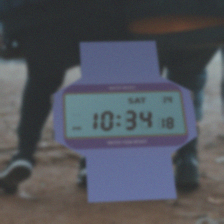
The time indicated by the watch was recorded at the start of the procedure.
10:34:18
